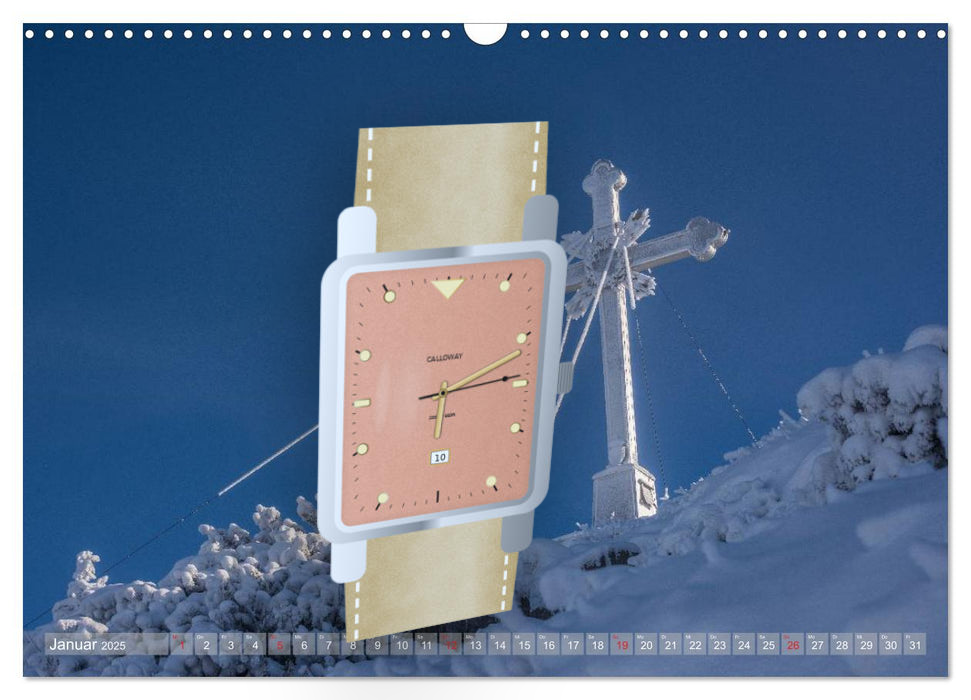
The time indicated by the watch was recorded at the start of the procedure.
6:11:14
